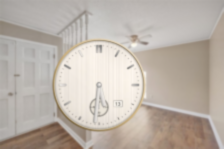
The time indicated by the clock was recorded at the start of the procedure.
5:31
